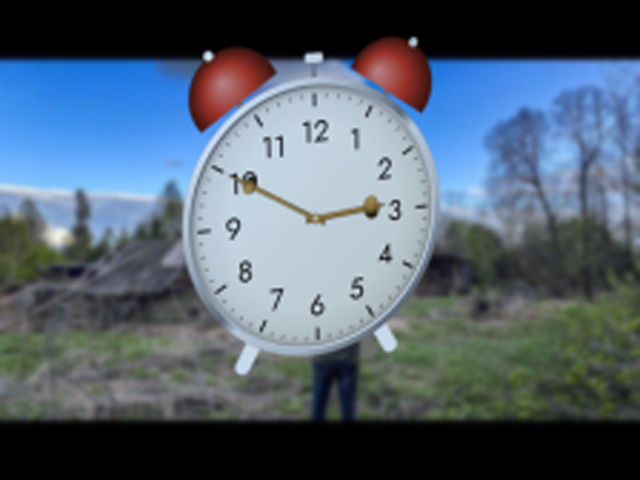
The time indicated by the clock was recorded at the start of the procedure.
2:50
